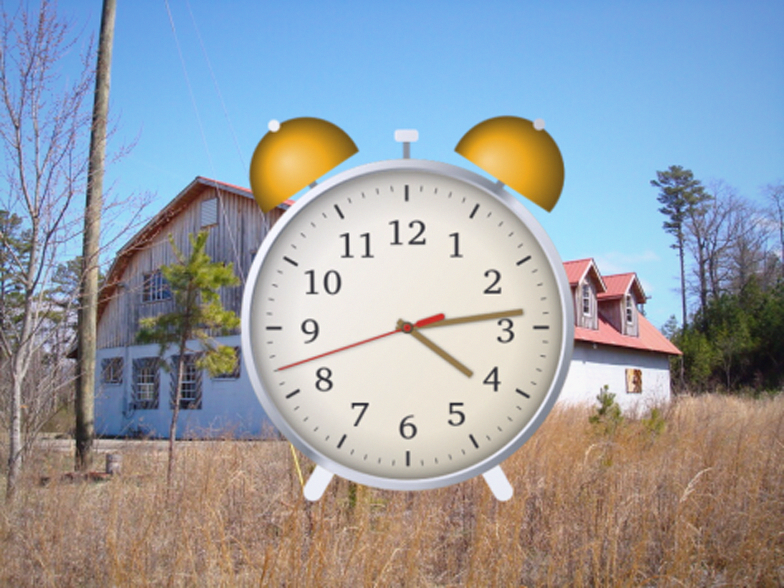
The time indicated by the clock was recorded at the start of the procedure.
4:13:42
